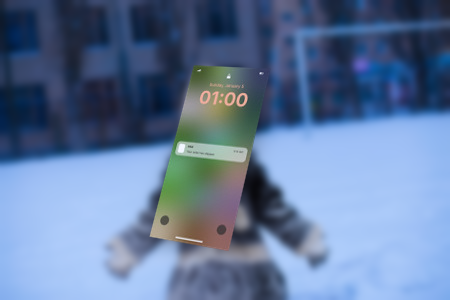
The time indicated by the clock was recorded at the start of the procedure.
1:00
